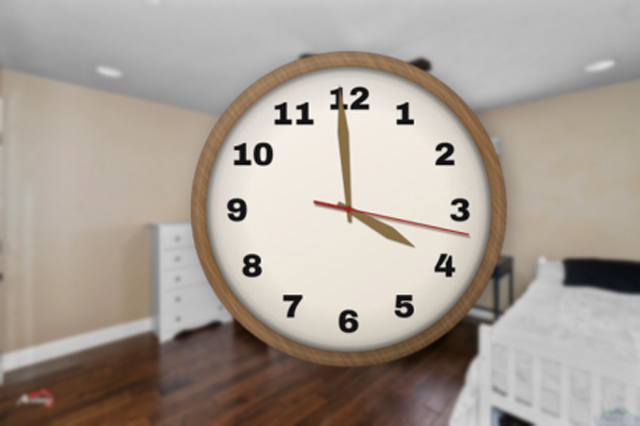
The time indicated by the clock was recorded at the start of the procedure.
3:59:17
